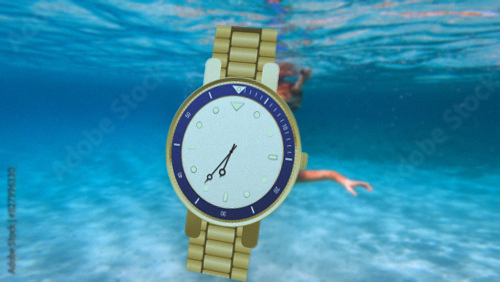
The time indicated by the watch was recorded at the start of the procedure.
6:36
